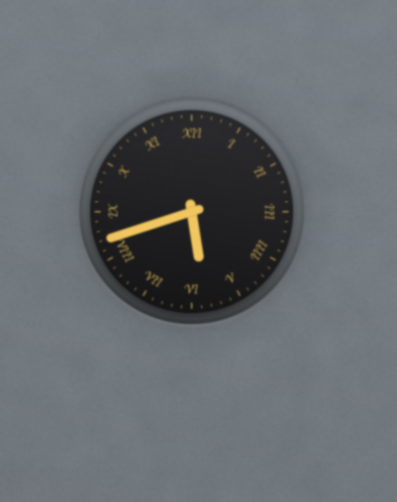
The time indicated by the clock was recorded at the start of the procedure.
5:42
